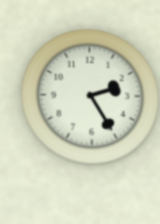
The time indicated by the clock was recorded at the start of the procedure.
2:25
